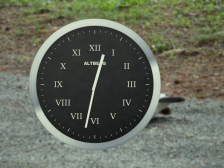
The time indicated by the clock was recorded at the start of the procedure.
12:32
